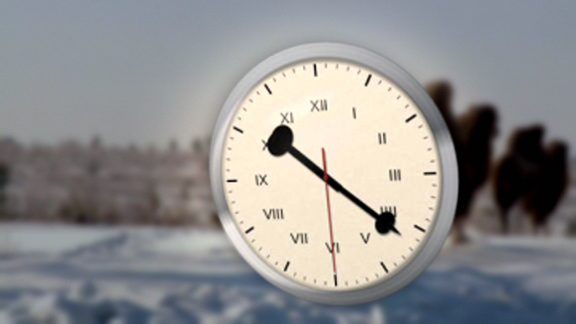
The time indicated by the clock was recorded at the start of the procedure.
10:21:30
